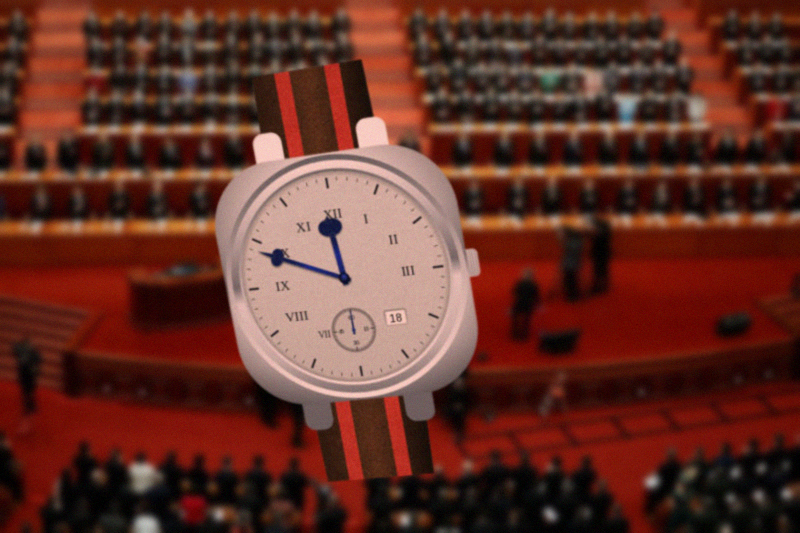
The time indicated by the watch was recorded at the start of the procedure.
11:49
